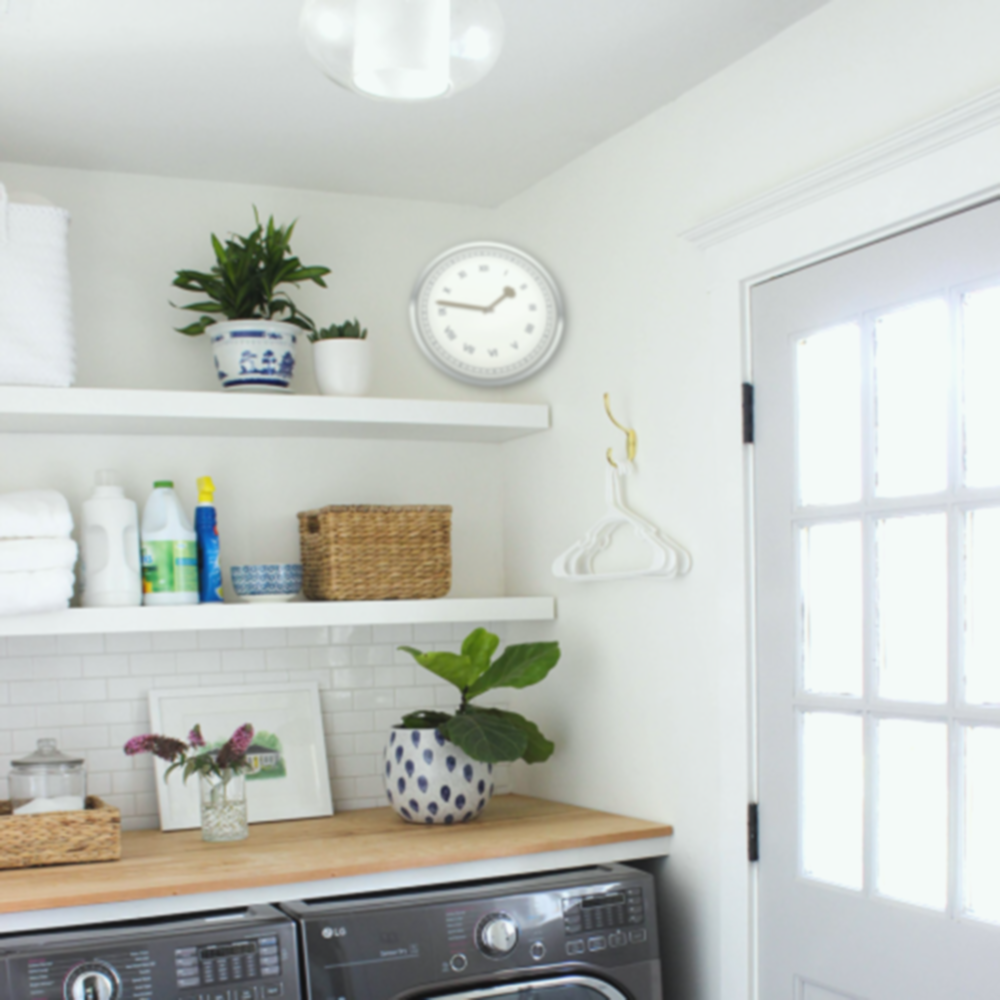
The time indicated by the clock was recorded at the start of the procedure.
1:47
